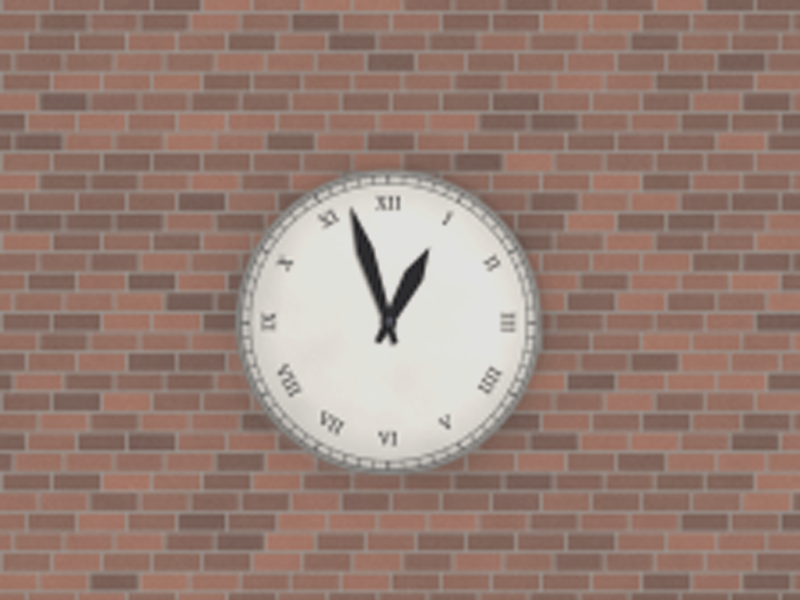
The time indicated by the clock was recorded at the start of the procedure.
12:57
